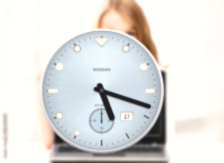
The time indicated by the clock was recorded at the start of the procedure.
5:18
